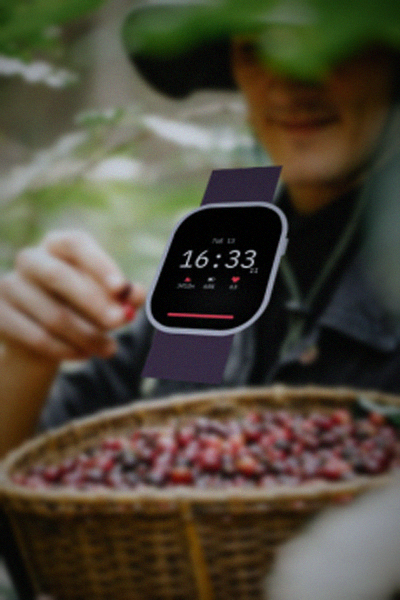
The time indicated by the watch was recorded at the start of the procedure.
16:33
